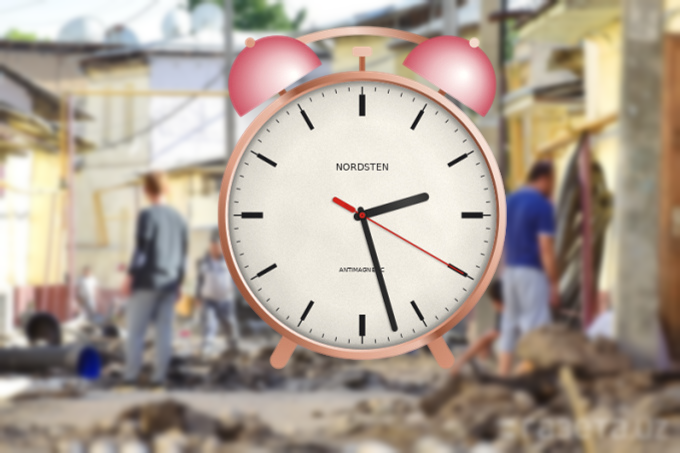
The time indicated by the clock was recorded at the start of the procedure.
2:27:20
